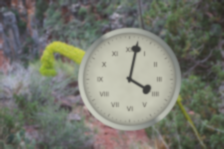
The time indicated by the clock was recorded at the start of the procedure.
4:02
